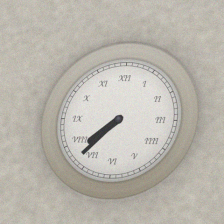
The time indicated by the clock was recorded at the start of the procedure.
7:37
